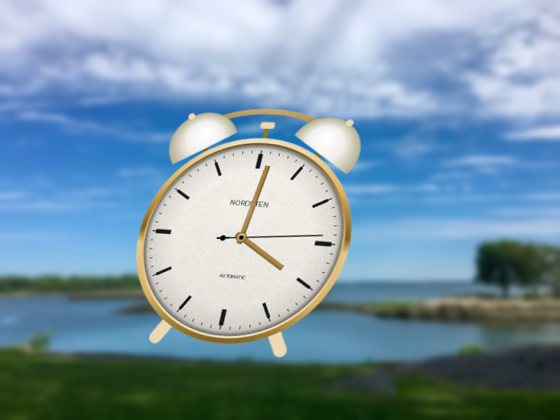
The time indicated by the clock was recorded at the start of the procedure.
4:01:14
